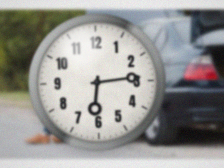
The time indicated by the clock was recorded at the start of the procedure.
6:14
